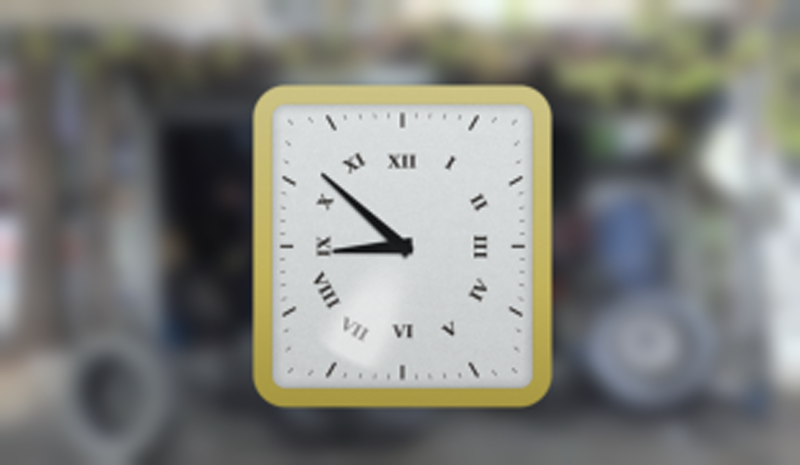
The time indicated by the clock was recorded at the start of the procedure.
8:52
